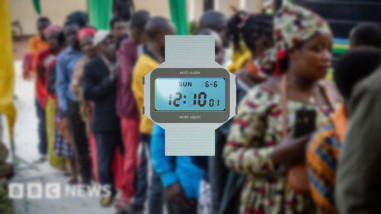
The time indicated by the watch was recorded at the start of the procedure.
12:10:01
